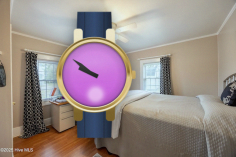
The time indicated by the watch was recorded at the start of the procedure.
9:51
